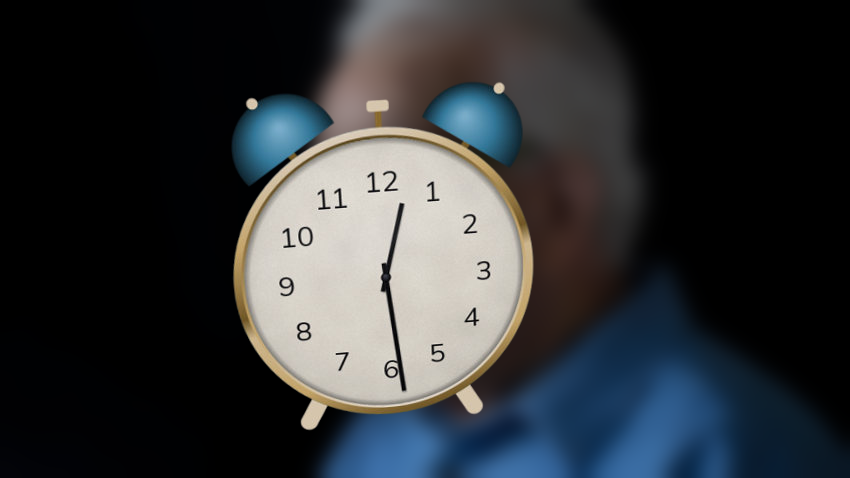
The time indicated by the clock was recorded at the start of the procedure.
12:29
